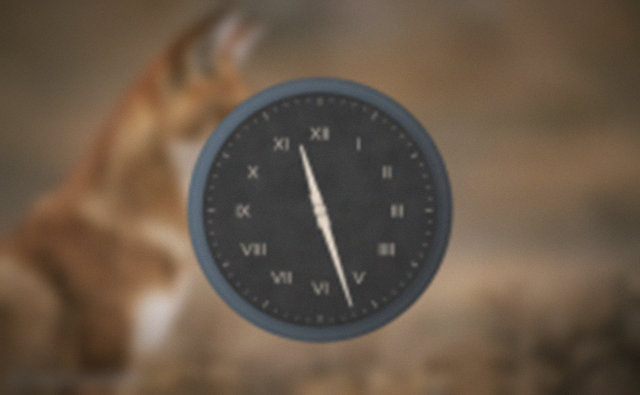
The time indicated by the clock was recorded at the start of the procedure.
11:27
